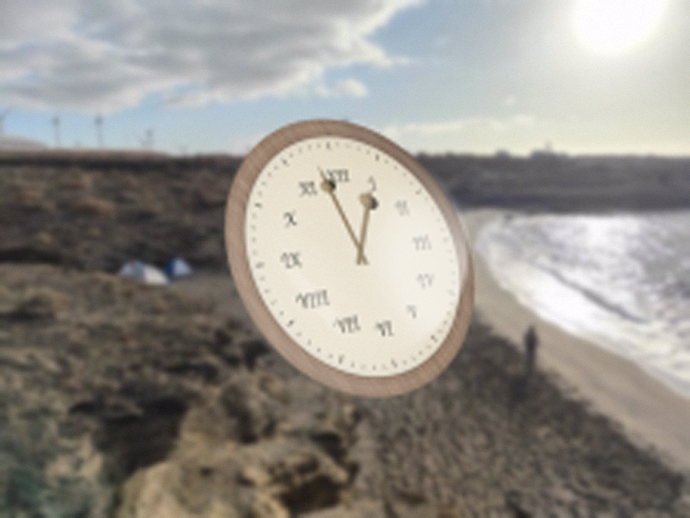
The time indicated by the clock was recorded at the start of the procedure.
12:58
